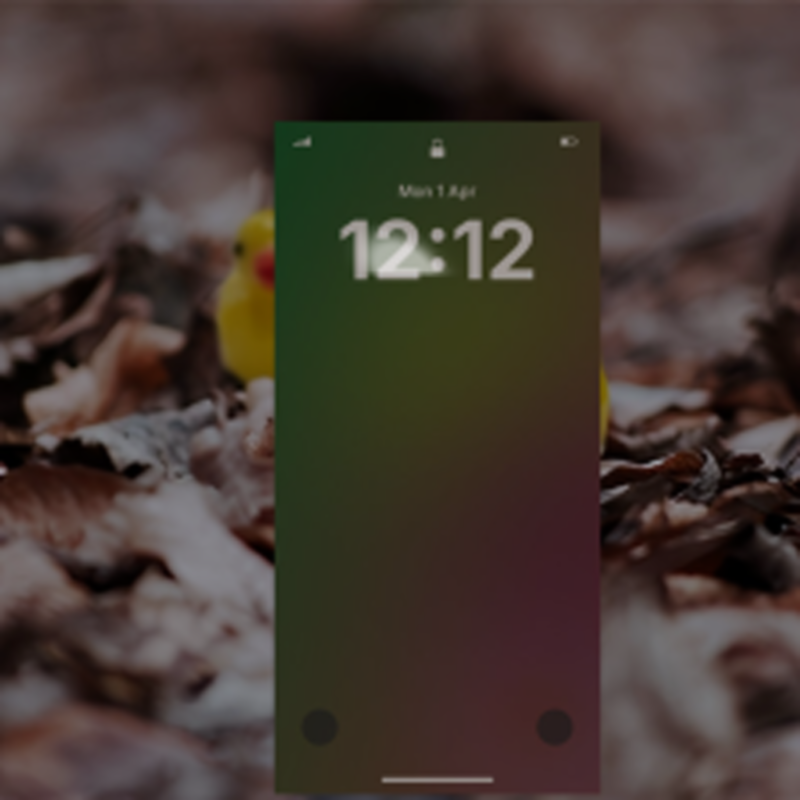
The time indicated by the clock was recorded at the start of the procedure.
12:12
